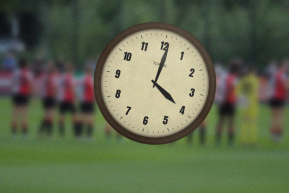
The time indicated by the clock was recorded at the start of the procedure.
4:01
